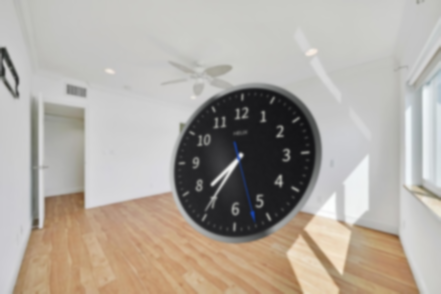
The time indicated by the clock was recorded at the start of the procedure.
7:35:27
